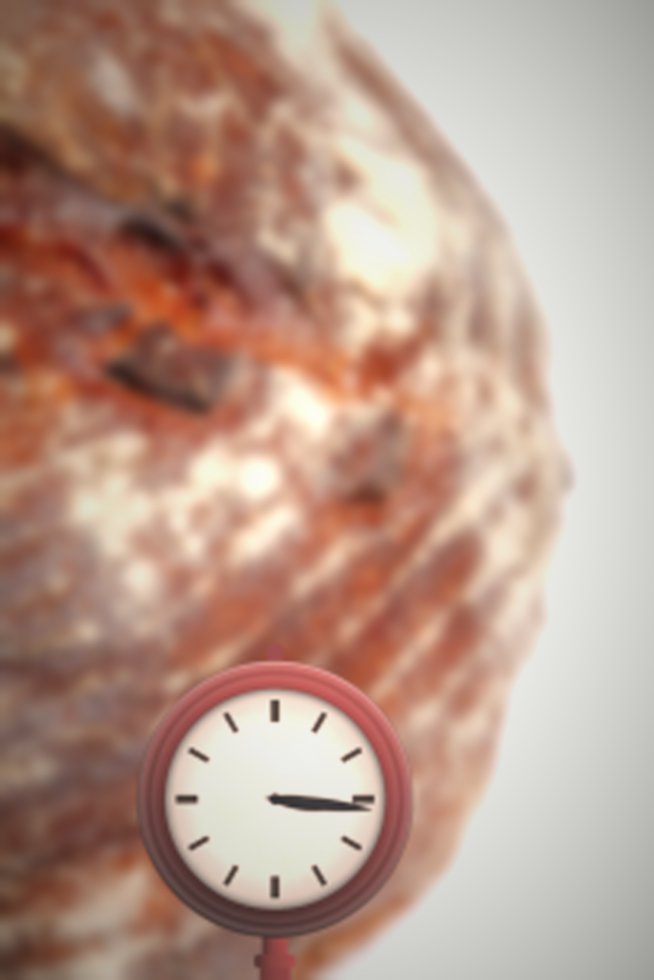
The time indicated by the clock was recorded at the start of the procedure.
3:16
